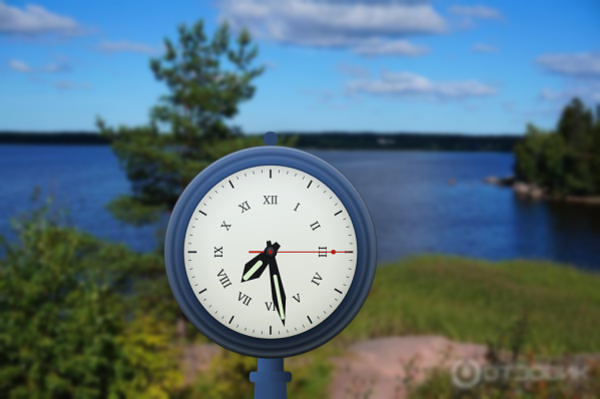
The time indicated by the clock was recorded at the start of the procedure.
7:28:15
